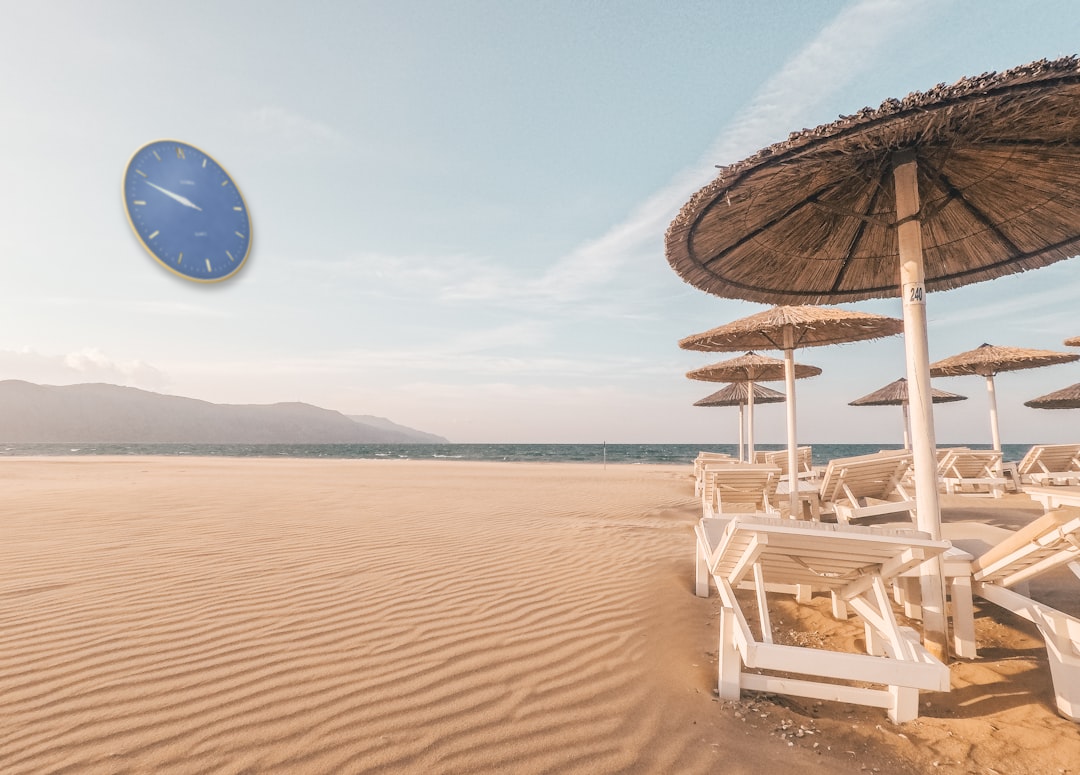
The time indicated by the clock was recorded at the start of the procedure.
9:49
